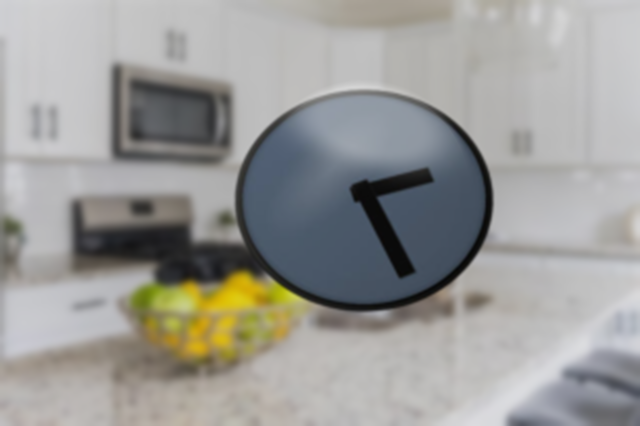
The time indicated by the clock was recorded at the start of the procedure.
2:26
